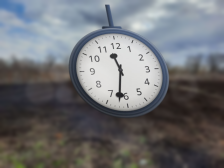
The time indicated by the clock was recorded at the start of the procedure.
11:32
